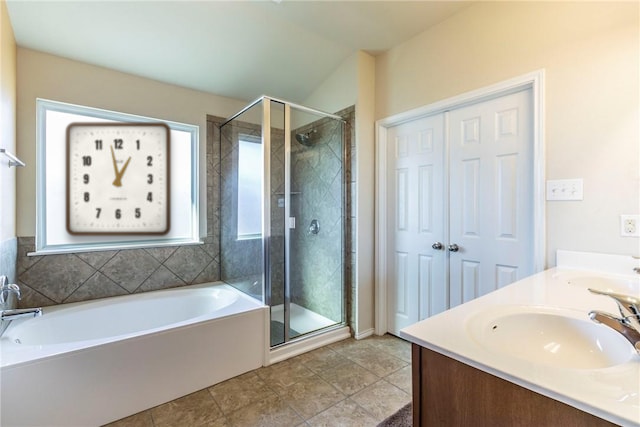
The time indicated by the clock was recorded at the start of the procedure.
12:58
